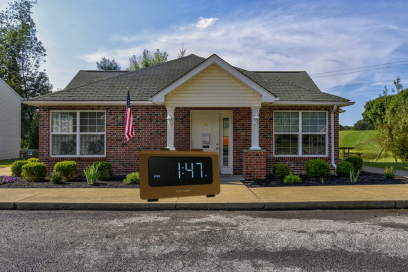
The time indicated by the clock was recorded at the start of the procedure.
1:47
